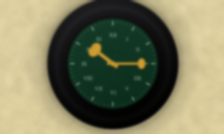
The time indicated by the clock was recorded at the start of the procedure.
10:15
